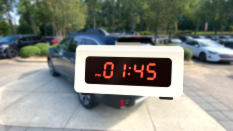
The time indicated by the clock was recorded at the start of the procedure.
1:45
